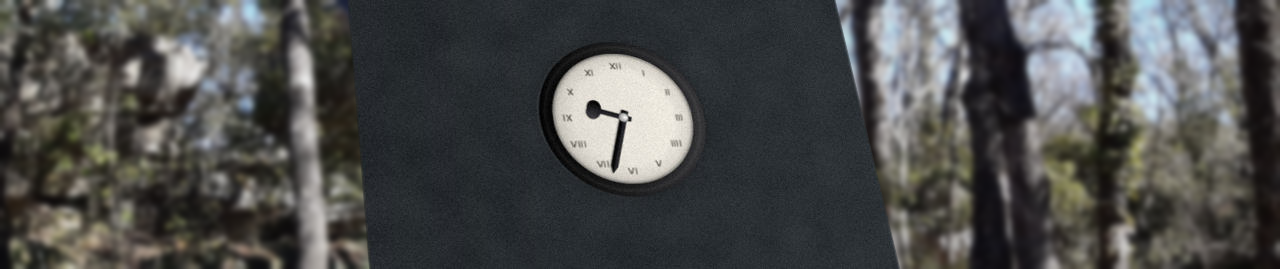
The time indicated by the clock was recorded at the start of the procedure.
9:33
